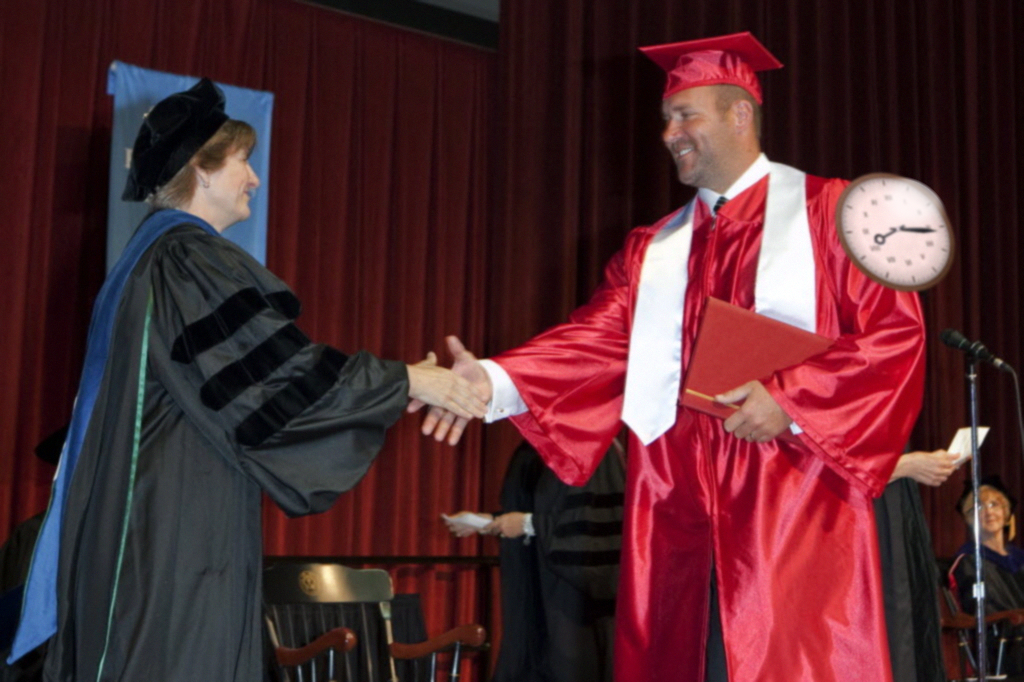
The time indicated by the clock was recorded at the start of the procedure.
8:16
